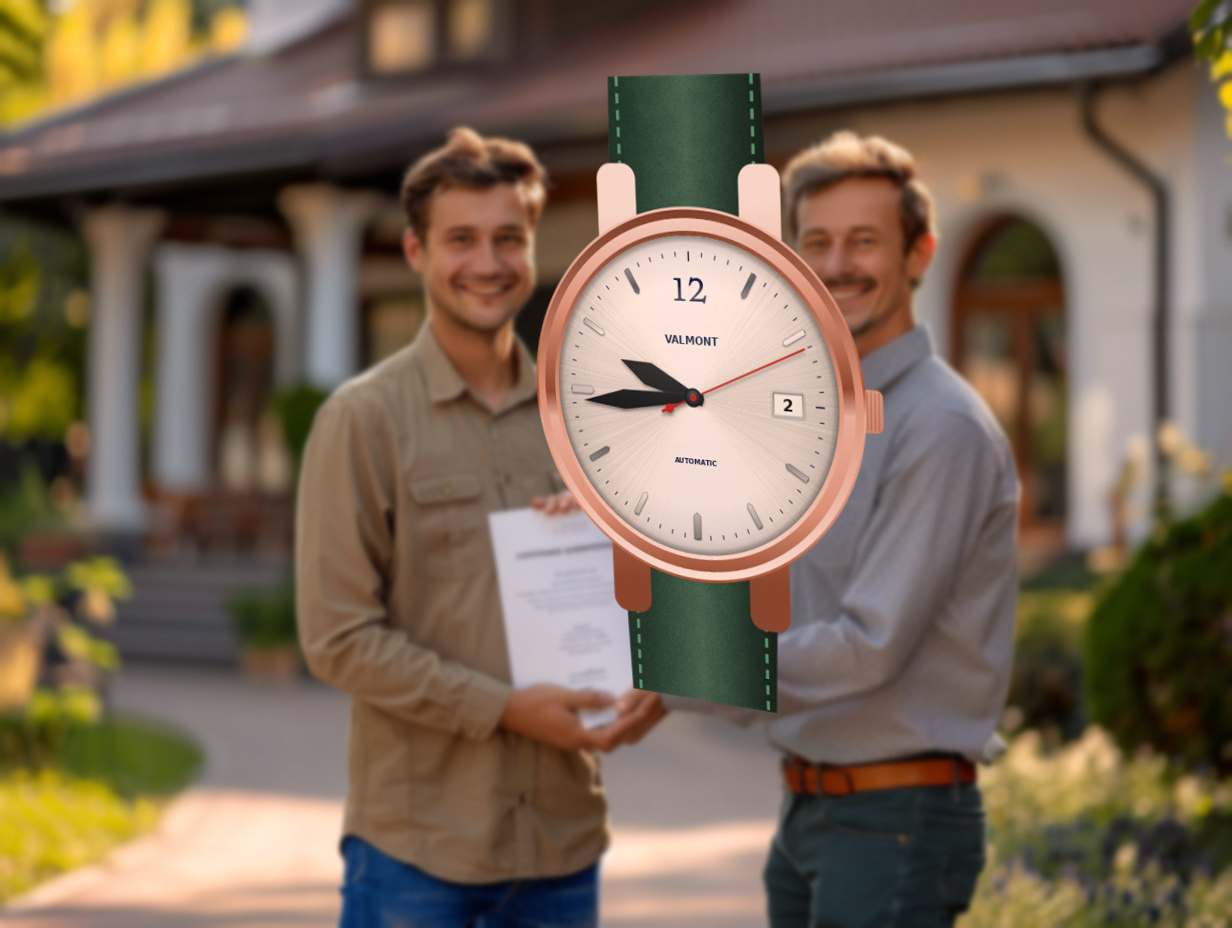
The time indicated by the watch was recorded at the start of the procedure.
9:44:11
